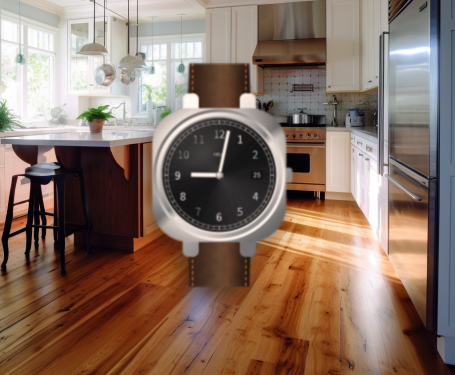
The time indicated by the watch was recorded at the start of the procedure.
9:02
